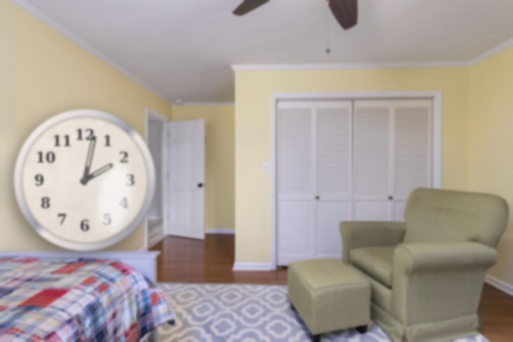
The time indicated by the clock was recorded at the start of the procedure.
2:02
